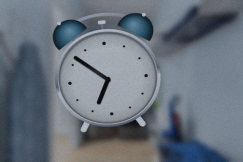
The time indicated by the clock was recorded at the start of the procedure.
6:52
